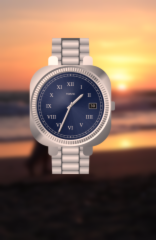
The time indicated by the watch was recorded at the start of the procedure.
1:34
